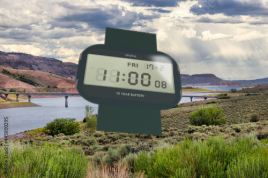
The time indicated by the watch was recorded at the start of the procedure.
11:00:08
